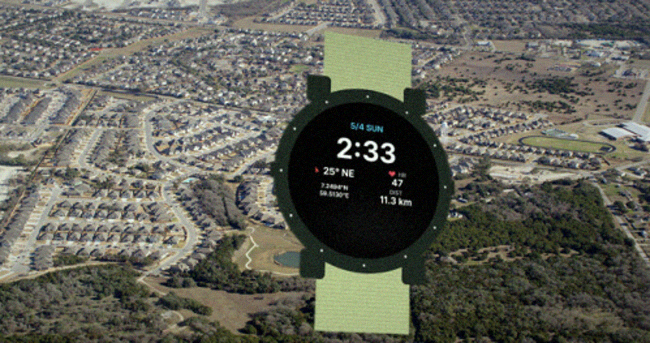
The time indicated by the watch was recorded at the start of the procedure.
2:33
